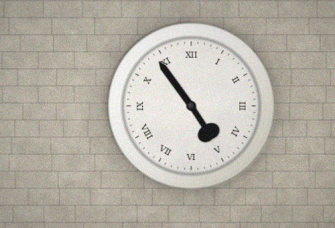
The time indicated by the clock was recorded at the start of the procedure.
4:54
